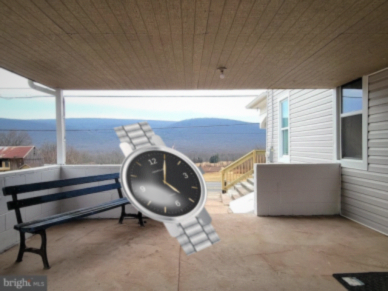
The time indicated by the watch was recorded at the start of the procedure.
5:05
